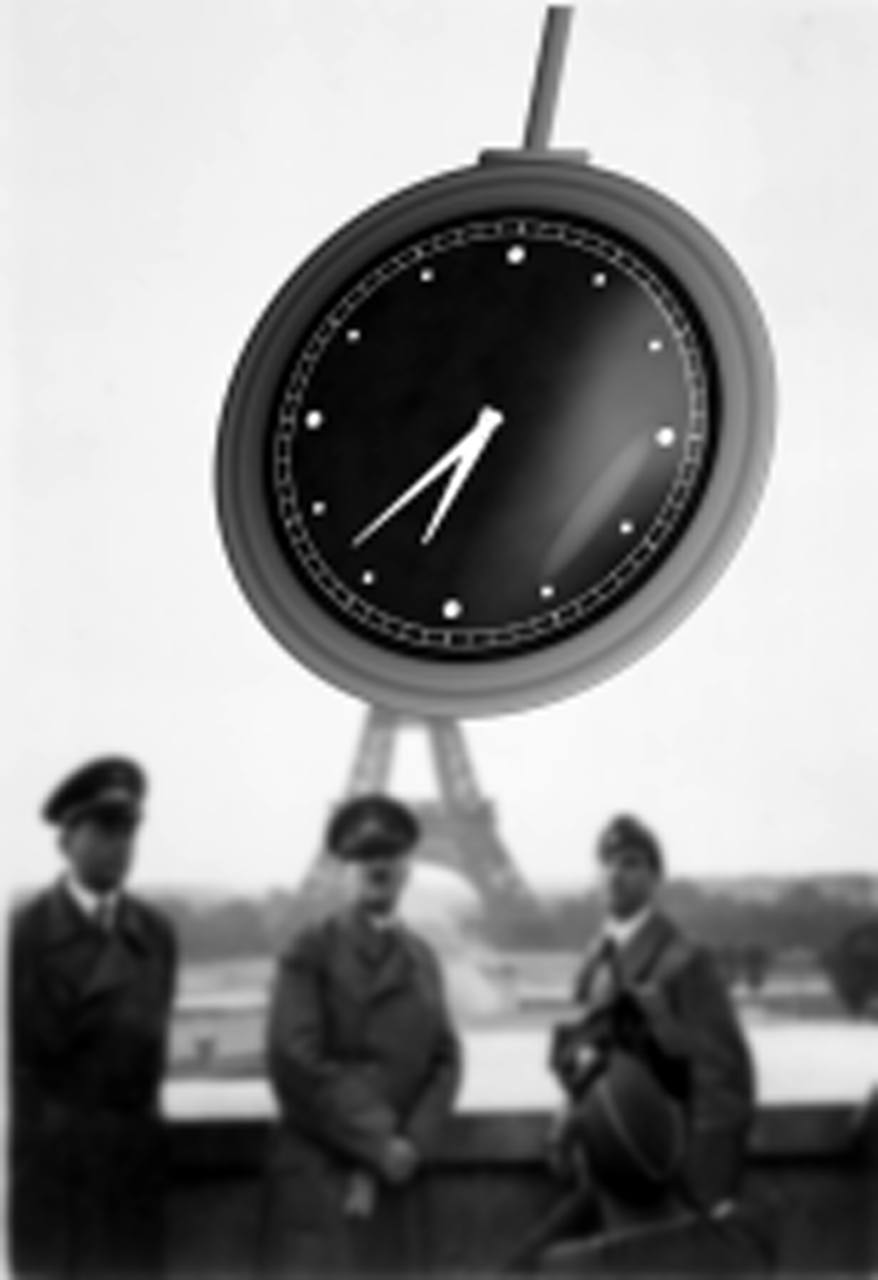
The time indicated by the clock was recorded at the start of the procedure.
6:37
